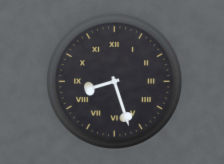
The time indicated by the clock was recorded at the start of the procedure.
8:27
